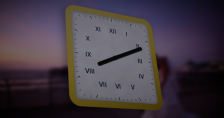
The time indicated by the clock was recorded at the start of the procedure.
8:11
